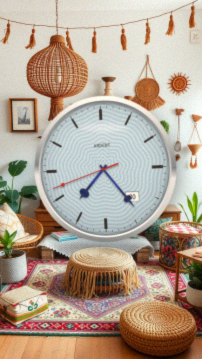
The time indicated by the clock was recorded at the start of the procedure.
7:23:42
